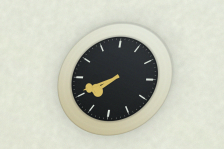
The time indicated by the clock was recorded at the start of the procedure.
7:41
